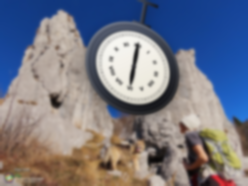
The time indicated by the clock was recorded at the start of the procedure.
6:00
